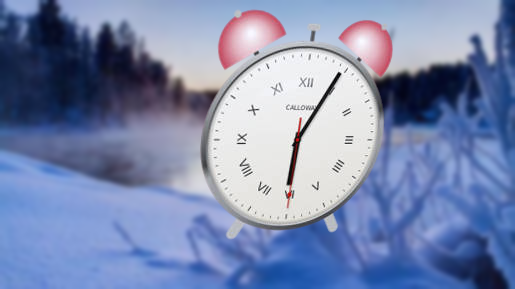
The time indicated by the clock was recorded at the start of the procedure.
6:04:30
